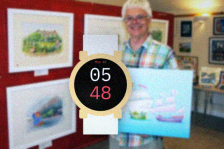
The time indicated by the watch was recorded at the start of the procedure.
5:48
